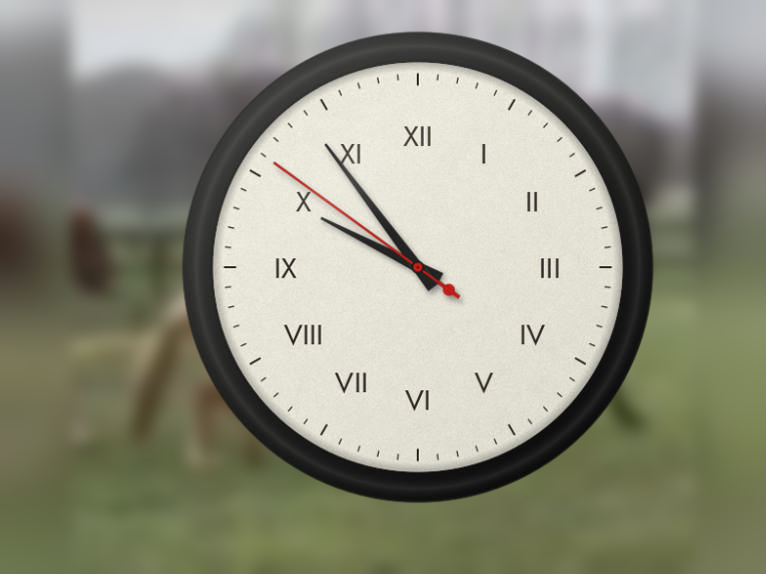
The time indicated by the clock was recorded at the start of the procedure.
9:53:51
